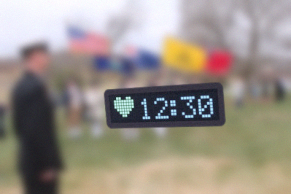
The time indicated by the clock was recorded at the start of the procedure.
12:30
